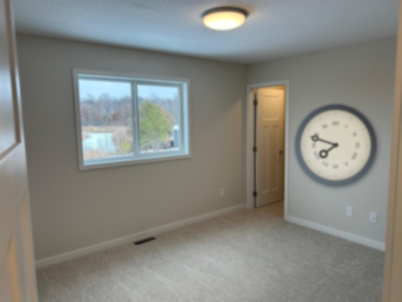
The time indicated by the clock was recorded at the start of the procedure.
7:48
